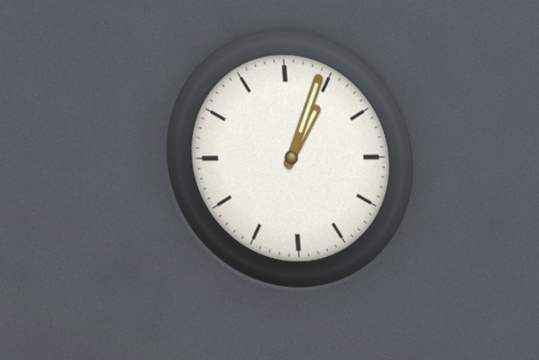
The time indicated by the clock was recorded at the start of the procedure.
1:04
